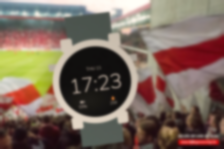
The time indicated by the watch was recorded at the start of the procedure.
17:23
